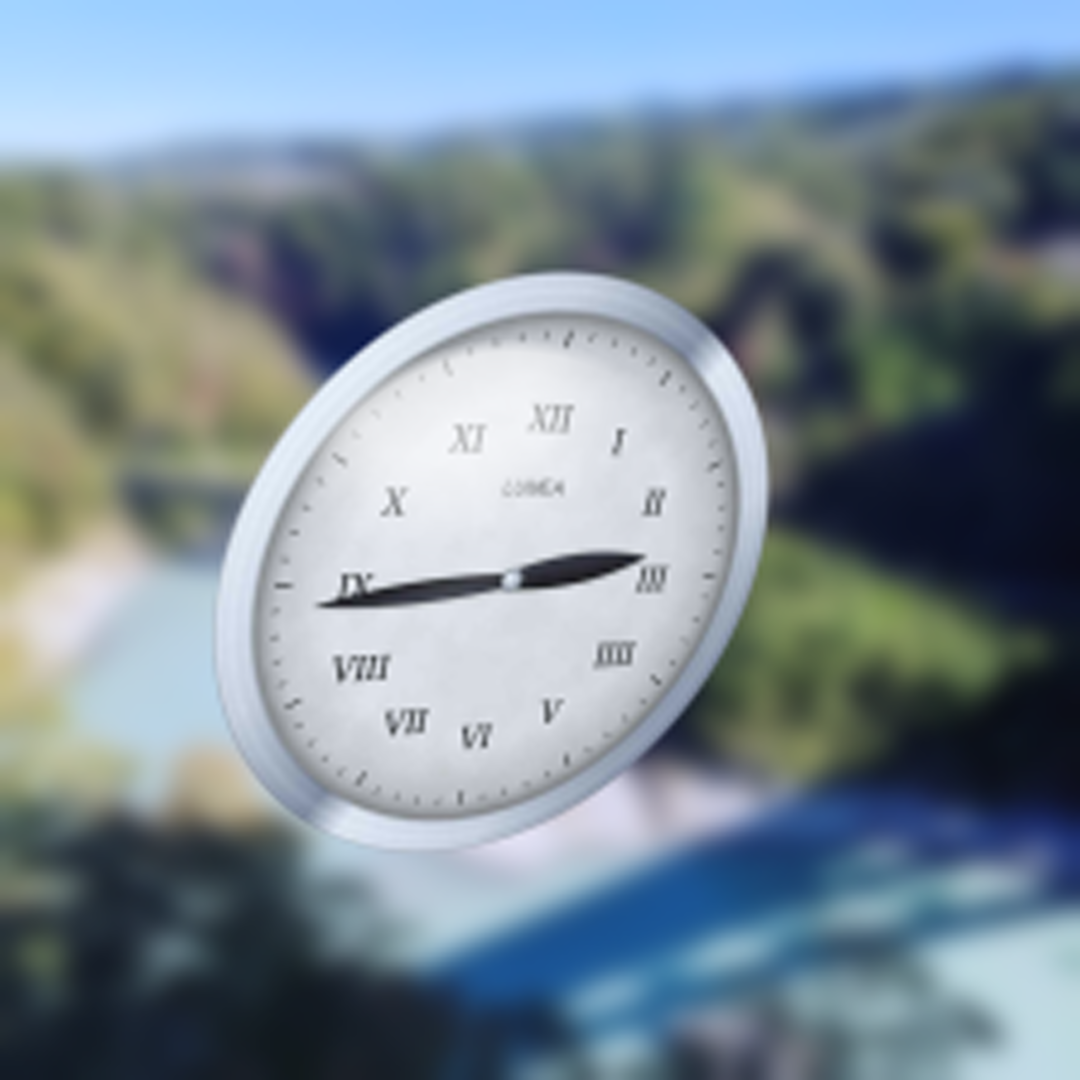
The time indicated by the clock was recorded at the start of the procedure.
2:44
